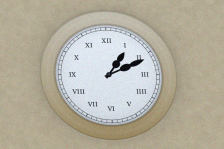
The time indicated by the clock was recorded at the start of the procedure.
1:11
